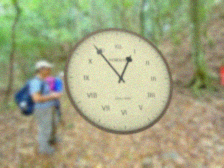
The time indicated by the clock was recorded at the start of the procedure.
12:54
